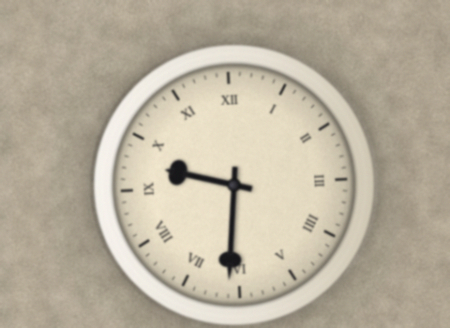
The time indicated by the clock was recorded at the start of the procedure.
9:31
